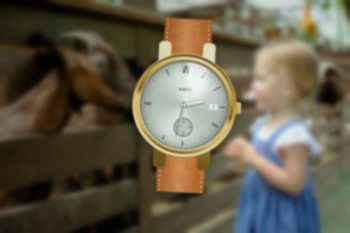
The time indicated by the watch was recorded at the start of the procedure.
2:32
